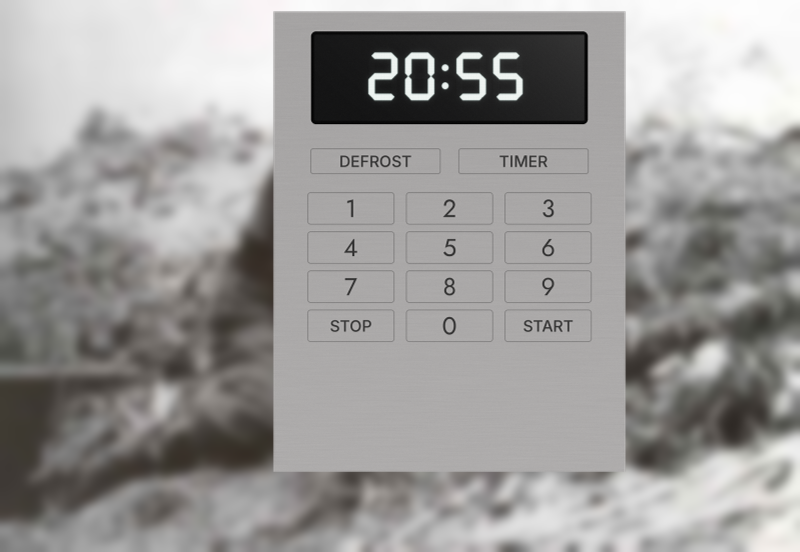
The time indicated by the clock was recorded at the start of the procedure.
20:55
